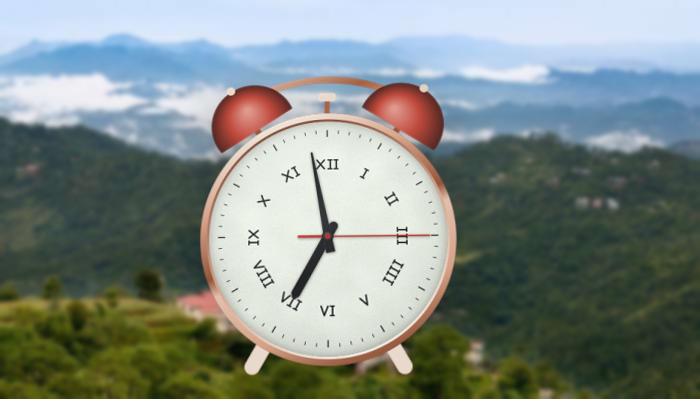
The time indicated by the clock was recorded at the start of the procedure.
6:58:15
